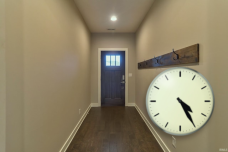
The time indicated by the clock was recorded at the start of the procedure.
4:25
